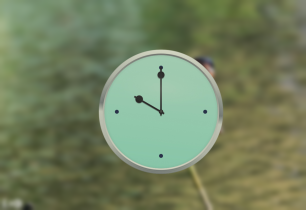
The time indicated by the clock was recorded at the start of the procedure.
10:00
